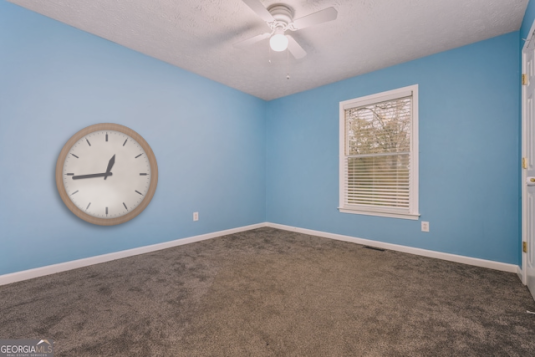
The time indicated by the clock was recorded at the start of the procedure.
12:44
